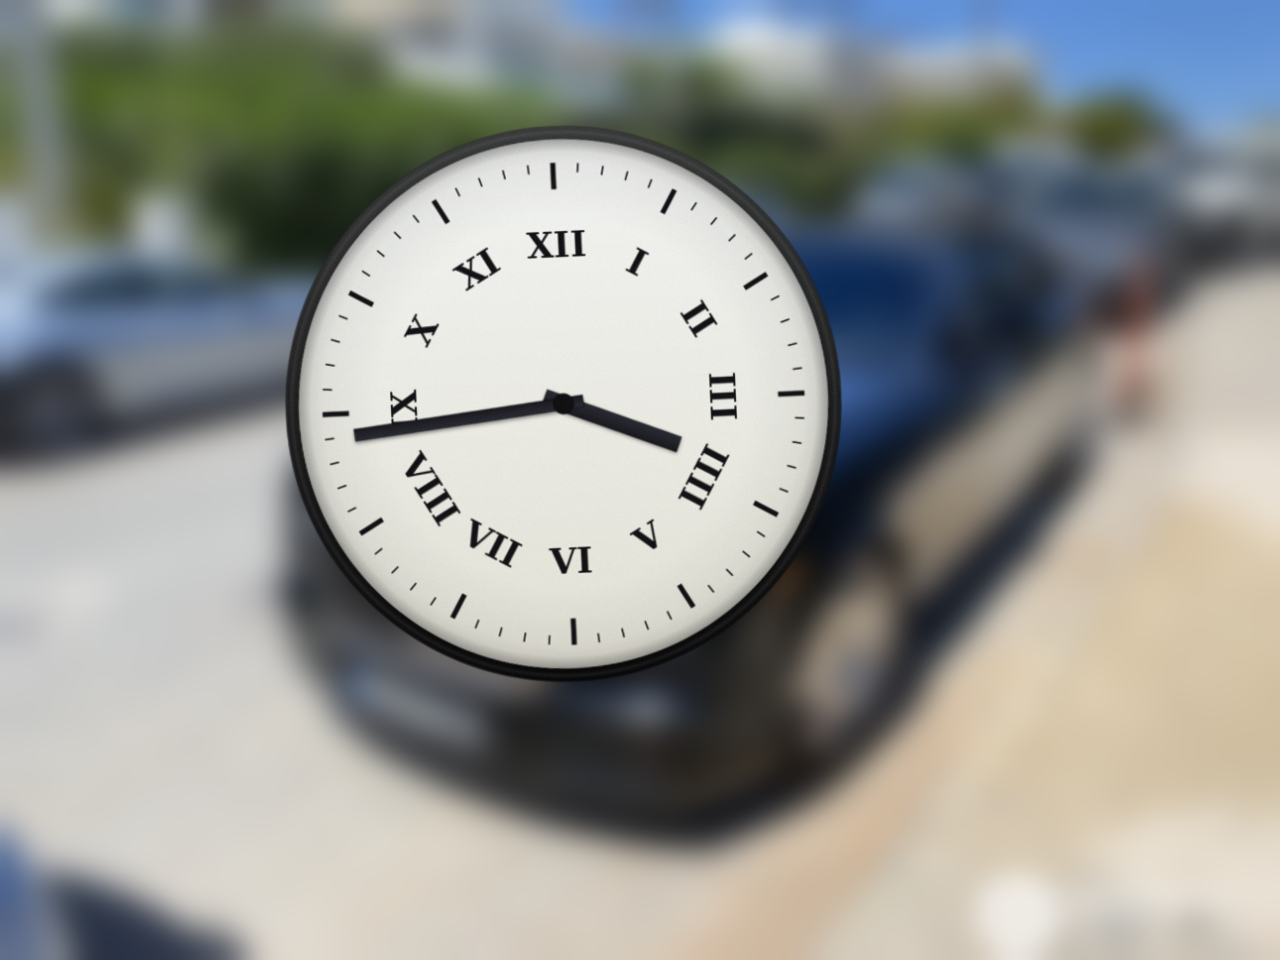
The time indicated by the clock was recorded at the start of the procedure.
3:44
